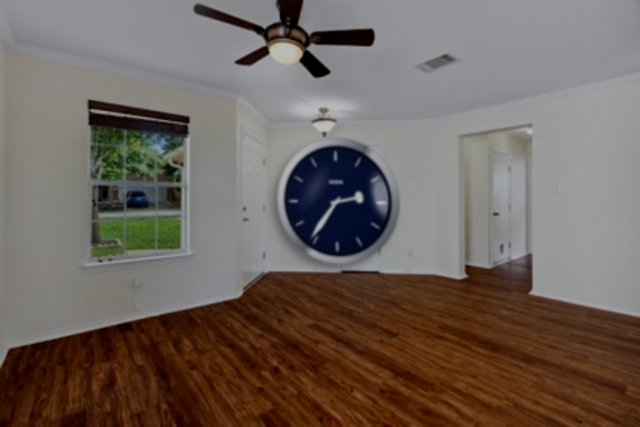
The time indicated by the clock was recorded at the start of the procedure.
2:36
